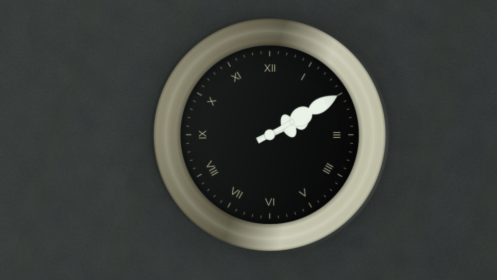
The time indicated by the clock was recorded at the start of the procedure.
2:10
